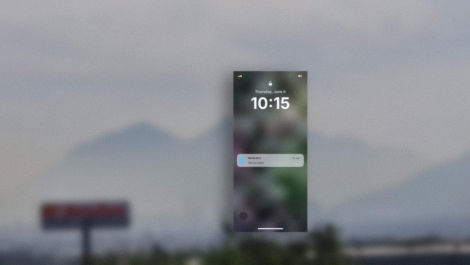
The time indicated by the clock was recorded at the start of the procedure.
10:15
